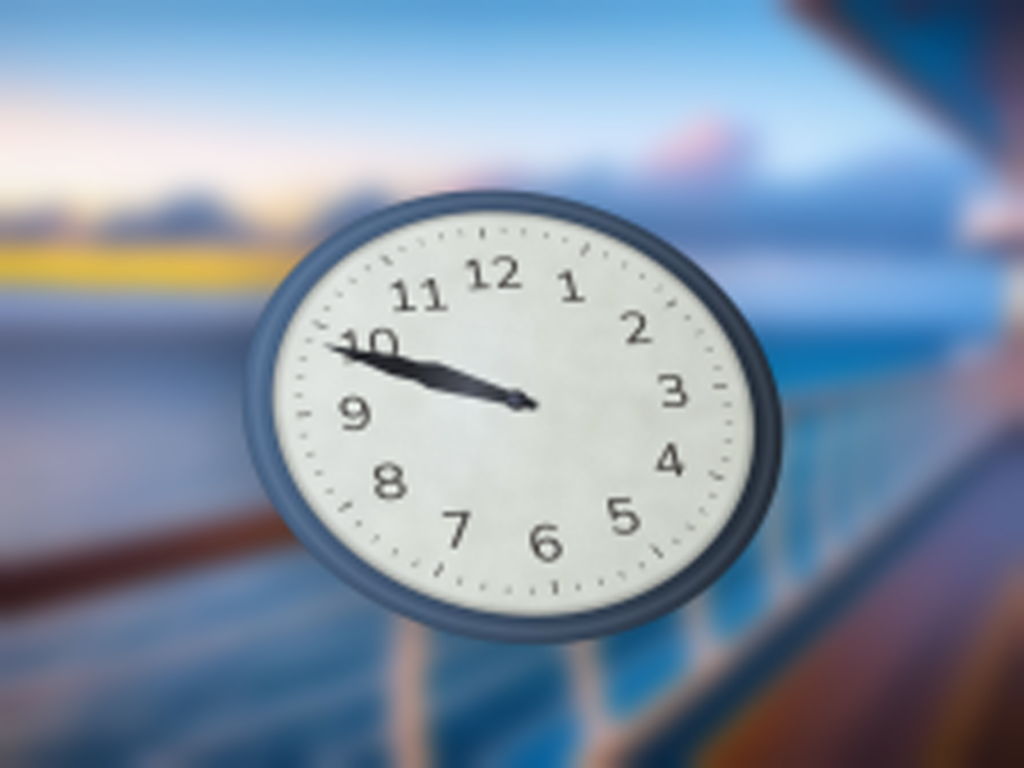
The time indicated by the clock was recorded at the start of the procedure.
9:49
